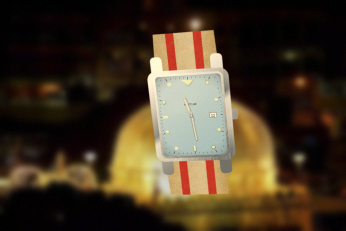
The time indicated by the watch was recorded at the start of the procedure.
11:29
